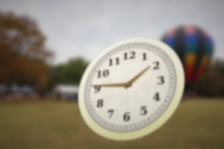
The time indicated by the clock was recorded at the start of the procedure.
1:46
